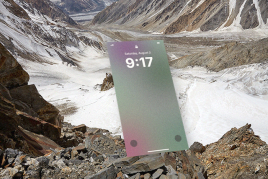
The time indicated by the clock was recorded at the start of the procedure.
9:17
